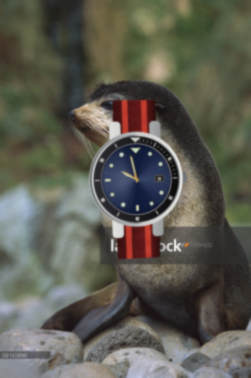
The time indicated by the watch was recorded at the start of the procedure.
9:58
